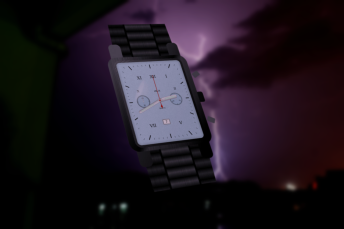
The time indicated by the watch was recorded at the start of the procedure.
2:41
